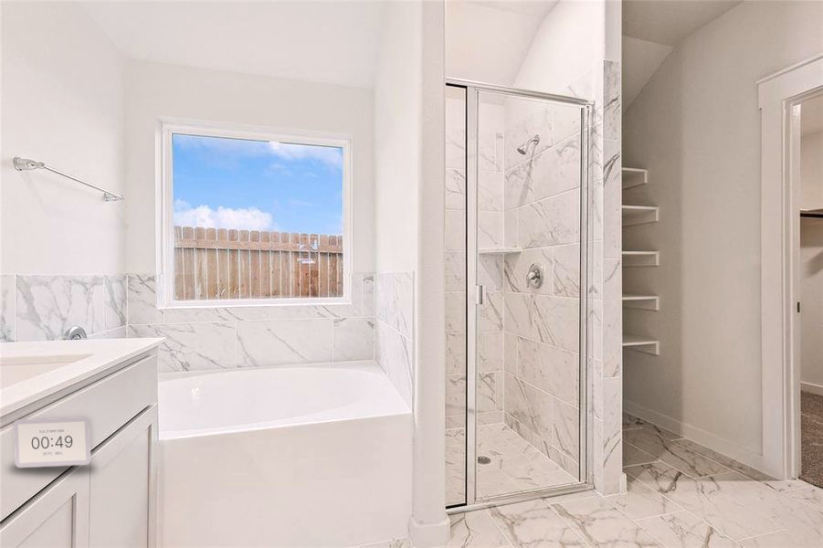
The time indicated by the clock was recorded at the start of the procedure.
0:49
